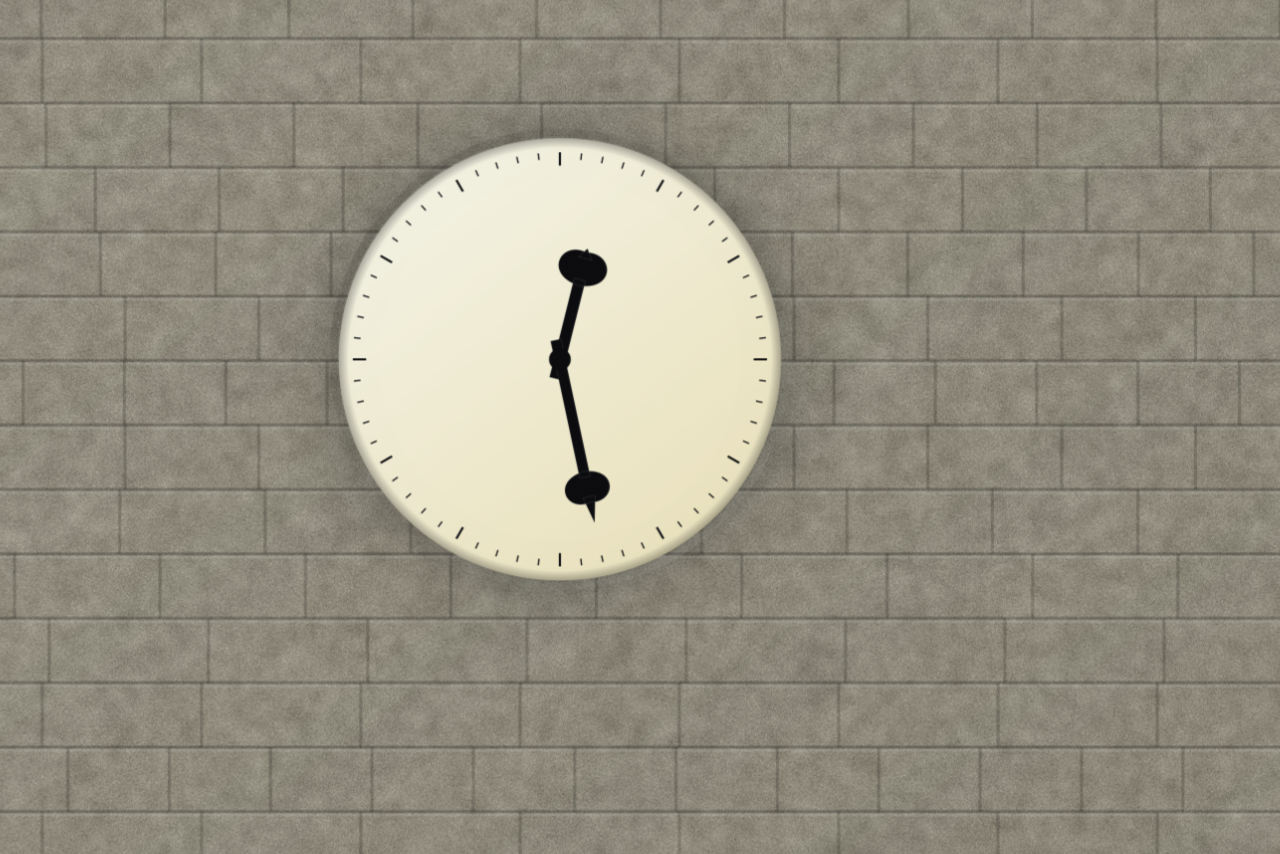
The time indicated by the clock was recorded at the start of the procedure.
12:28
